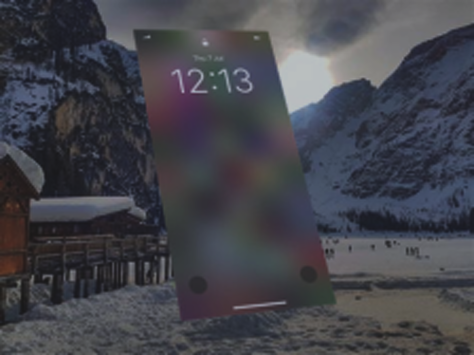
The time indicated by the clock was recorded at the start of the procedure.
12:13
